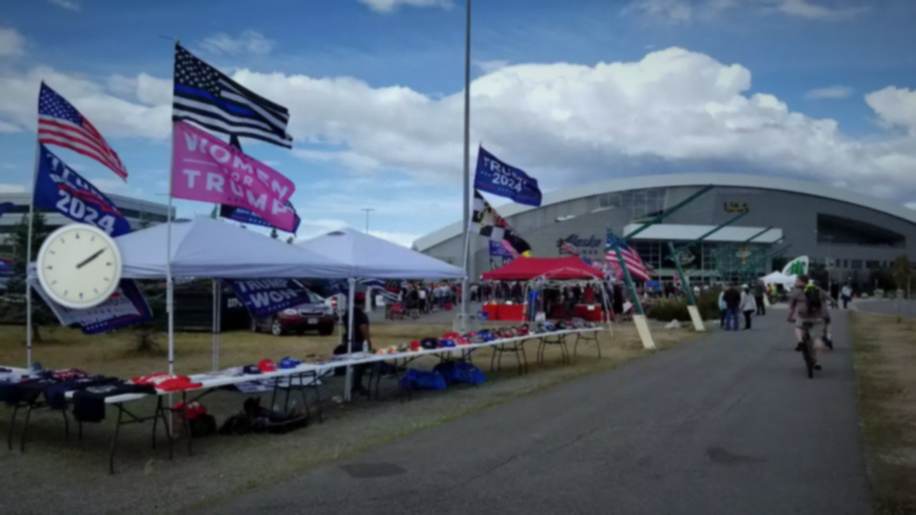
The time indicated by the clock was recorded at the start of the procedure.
2:10
